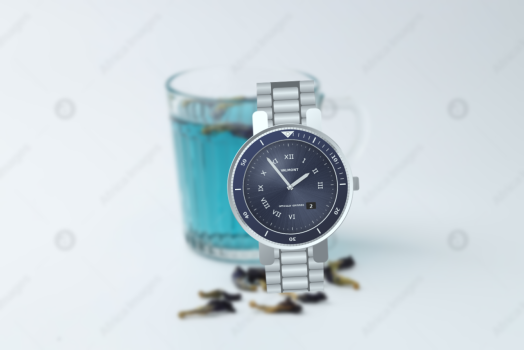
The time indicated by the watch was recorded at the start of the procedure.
1:54
